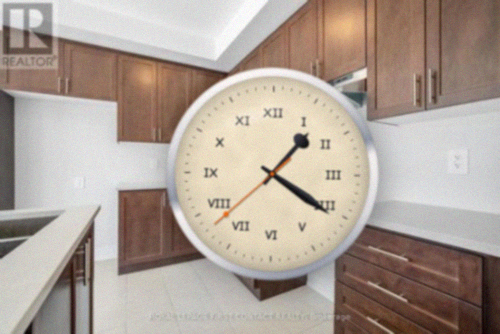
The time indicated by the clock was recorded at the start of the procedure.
1:20:38
